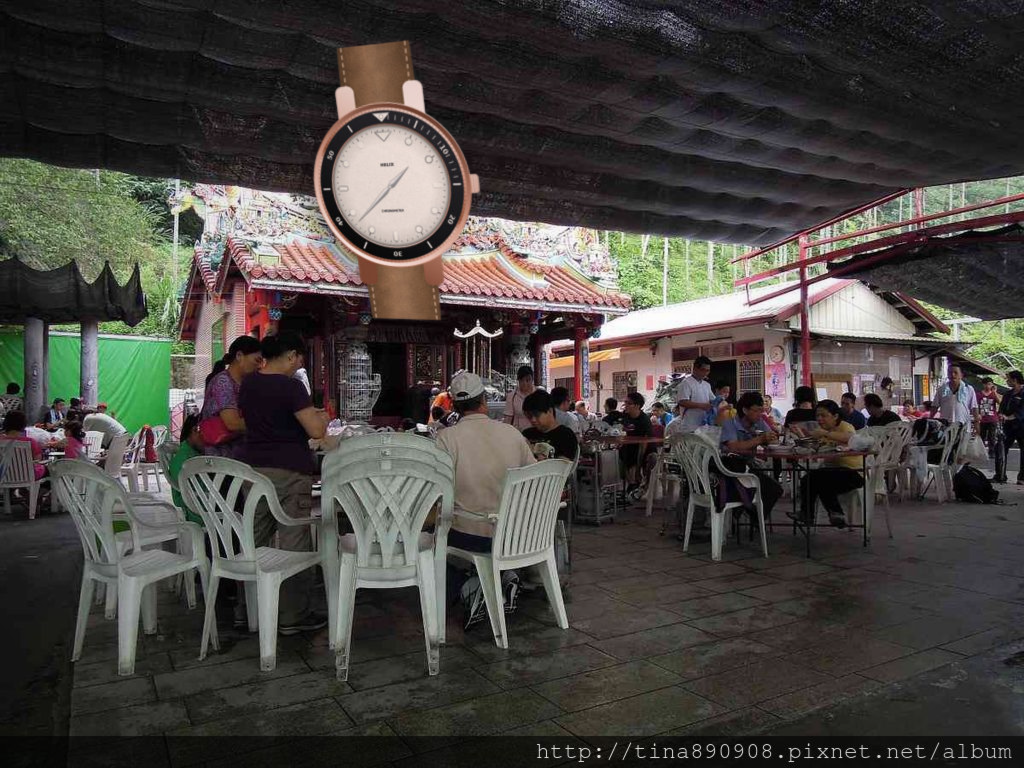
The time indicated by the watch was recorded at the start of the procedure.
1:38
